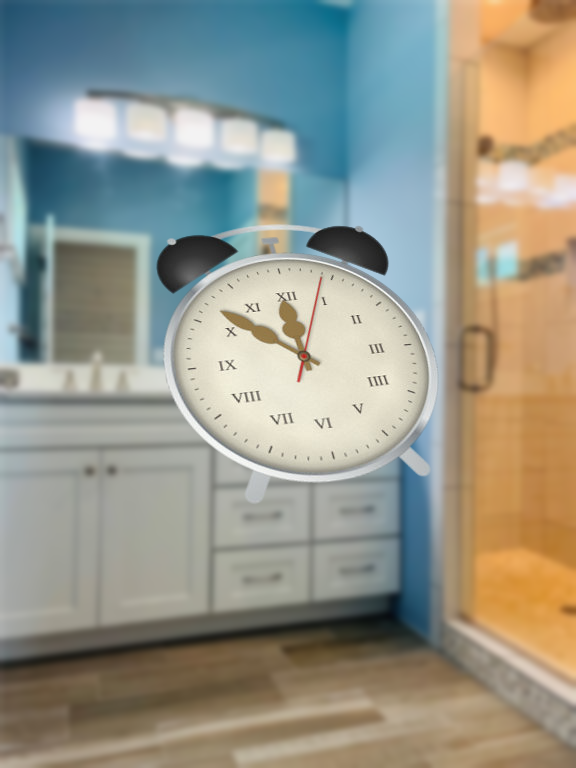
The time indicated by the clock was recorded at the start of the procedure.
11:52:04
